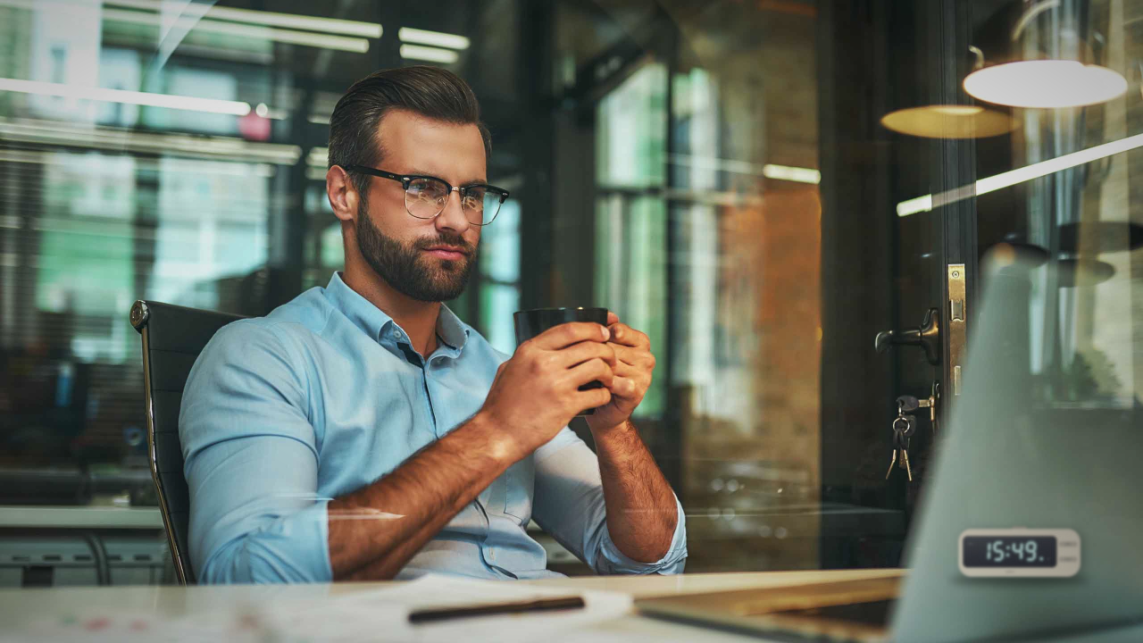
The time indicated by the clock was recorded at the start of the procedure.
15:49
